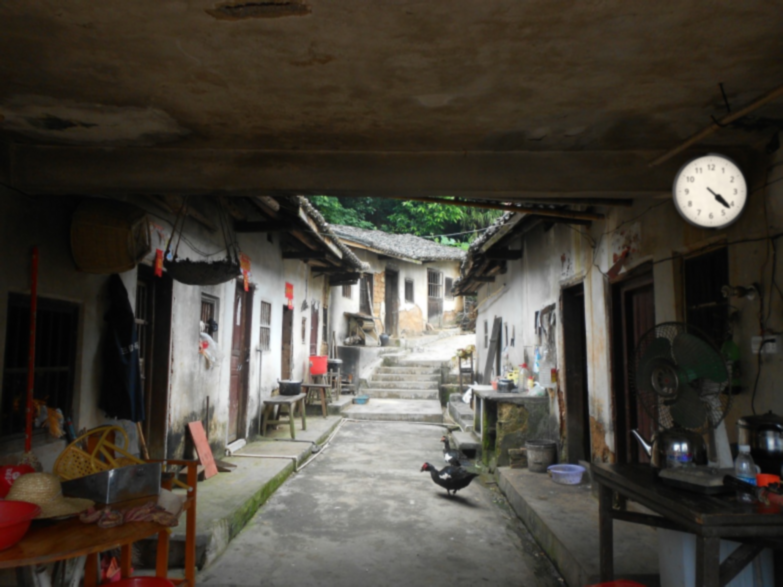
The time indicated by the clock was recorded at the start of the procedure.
4:22
